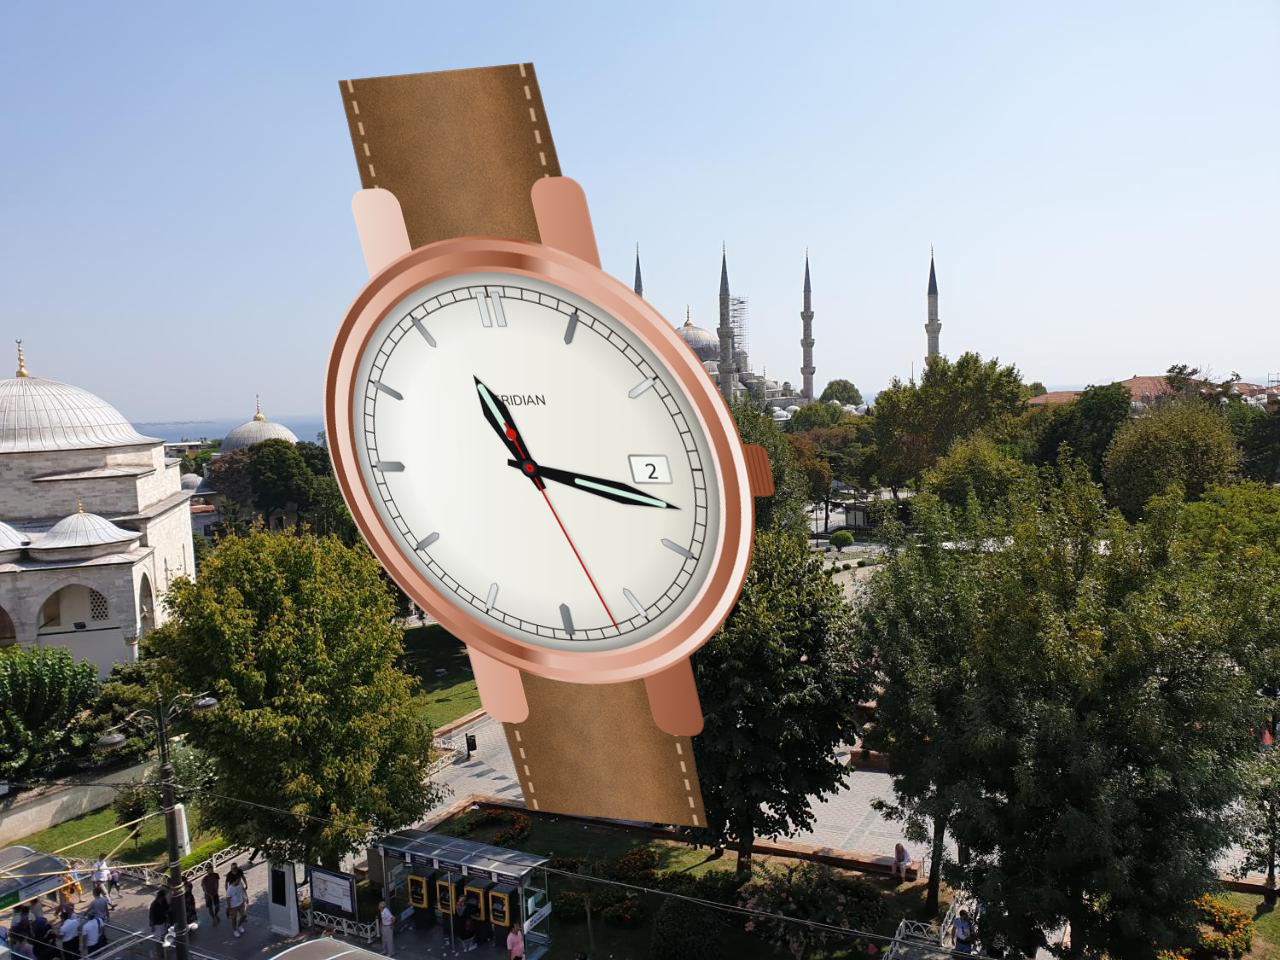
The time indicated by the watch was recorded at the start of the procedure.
11:17:27
